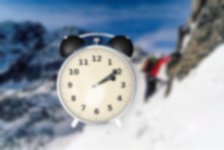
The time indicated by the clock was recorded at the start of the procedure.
2:09
